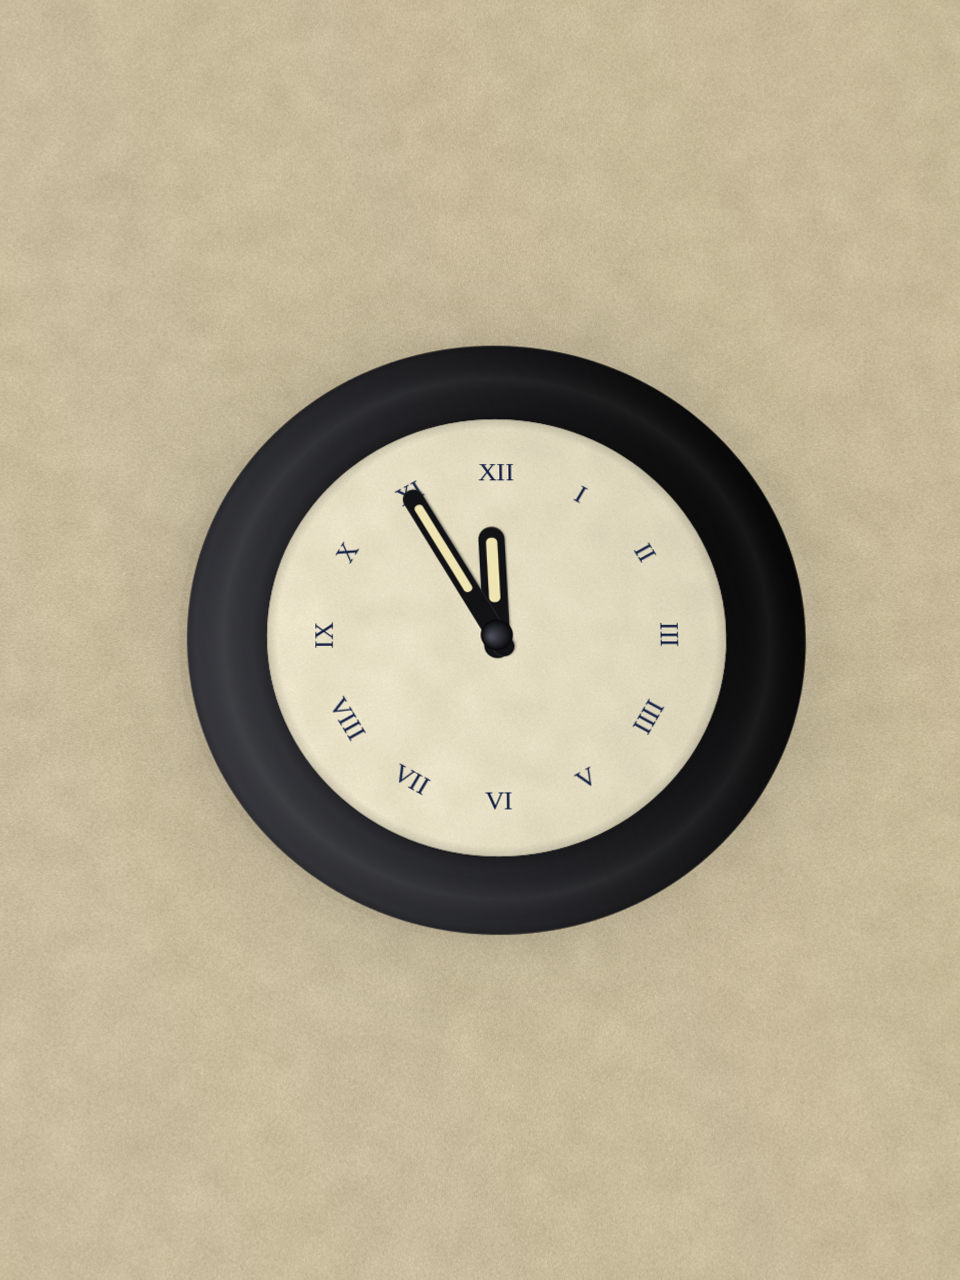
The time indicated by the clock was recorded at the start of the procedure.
11:55
